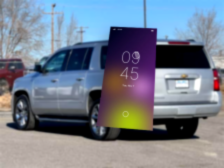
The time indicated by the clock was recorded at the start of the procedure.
9:45
